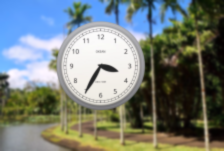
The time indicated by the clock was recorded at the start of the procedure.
3:35
